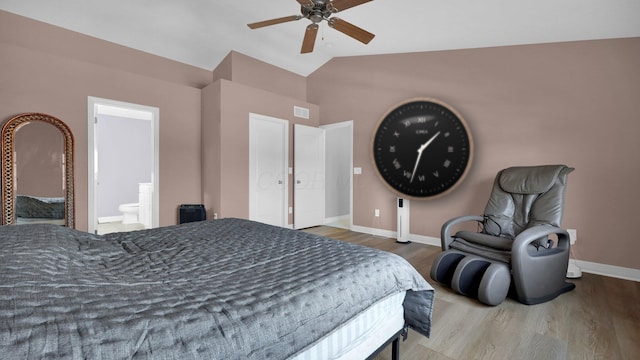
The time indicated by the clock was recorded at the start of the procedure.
1:33
